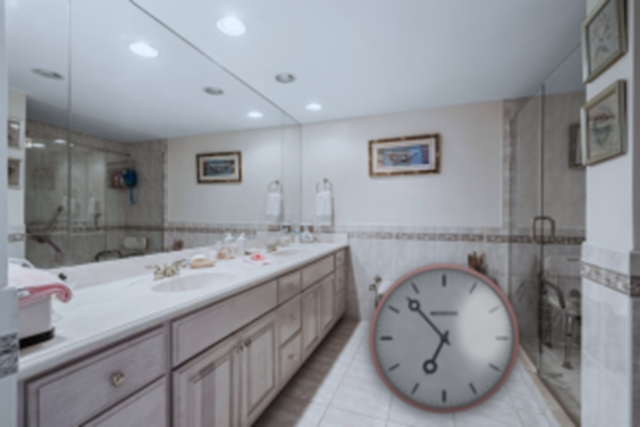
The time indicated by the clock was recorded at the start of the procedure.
6:53
